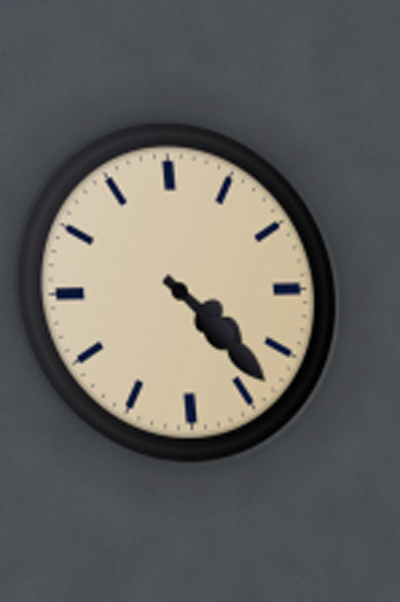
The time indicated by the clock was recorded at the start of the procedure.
4:23
